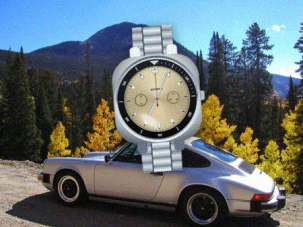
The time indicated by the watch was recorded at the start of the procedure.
7:04
